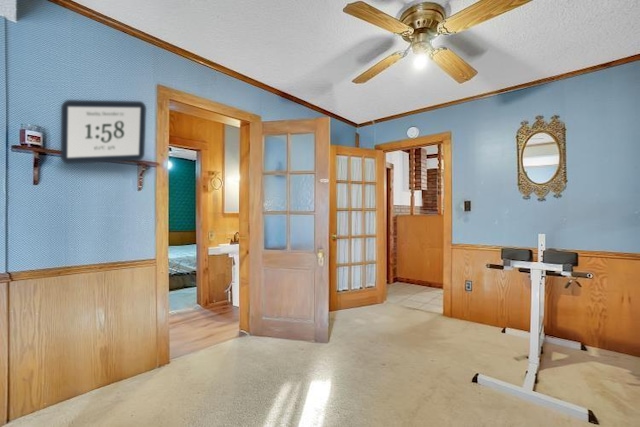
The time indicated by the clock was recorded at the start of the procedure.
1:58
